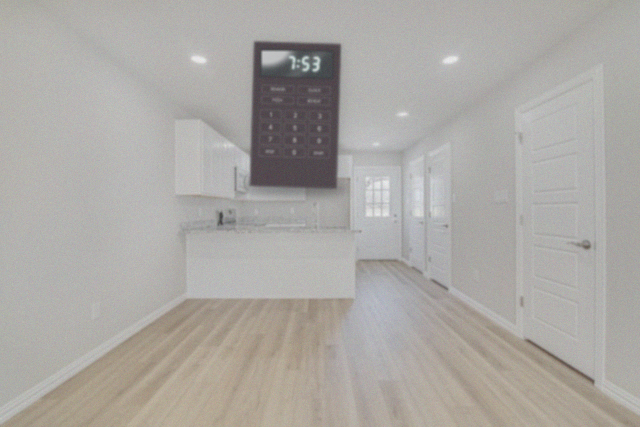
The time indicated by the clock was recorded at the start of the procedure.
7:53
